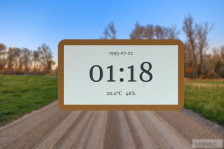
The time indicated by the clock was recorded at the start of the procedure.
1:18
